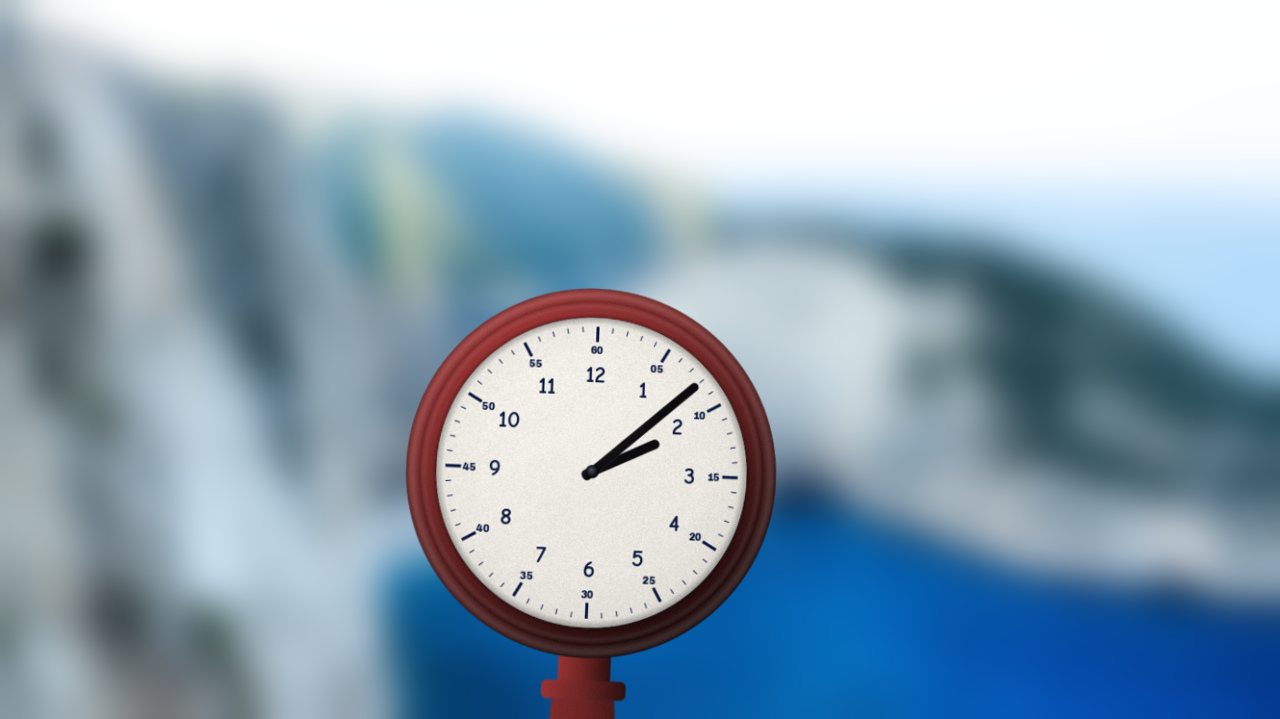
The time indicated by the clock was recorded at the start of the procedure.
2:08
